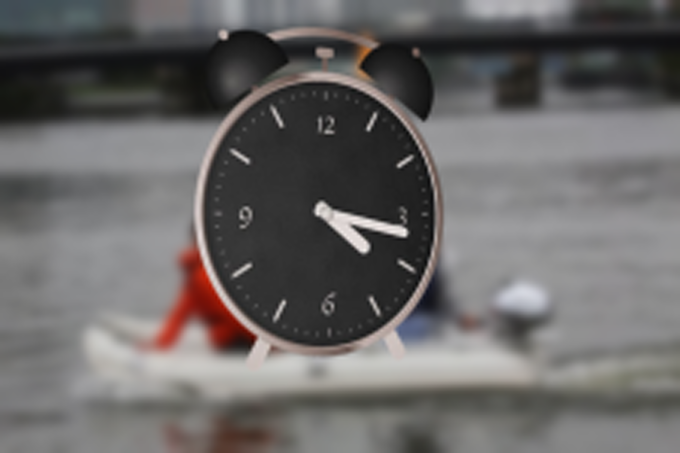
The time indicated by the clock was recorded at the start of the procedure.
4:17
